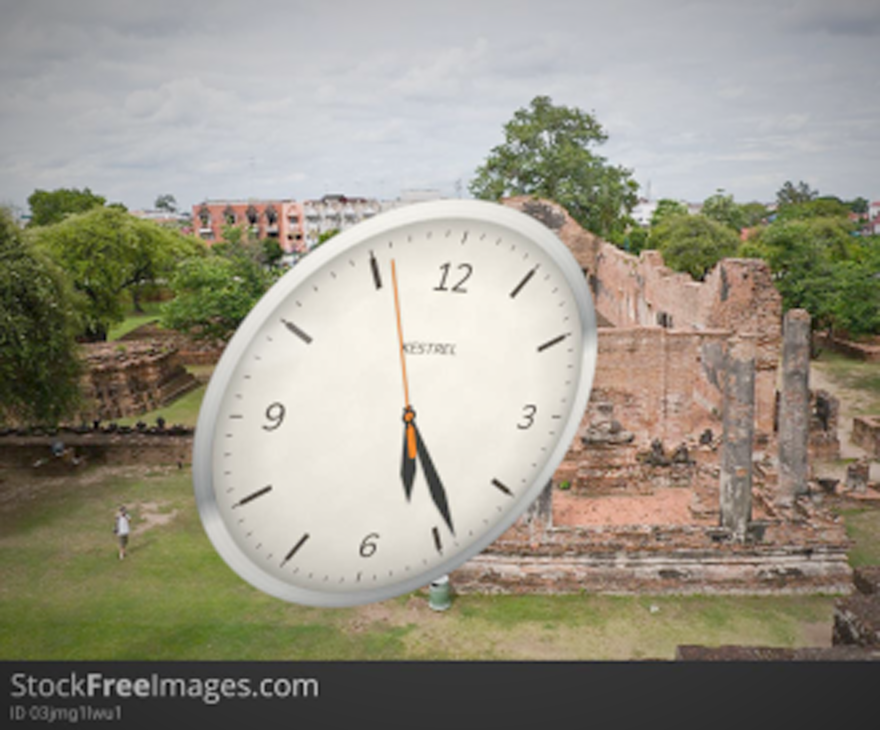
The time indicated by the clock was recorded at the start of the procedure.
5:23:56
